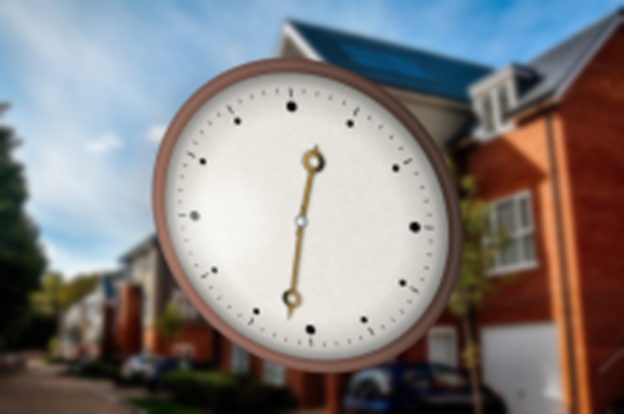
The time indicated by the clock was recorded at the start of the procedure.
12:32
